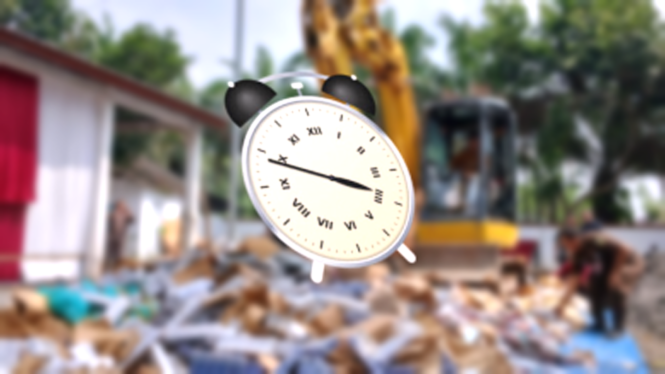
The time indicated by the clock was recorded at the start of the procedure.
3:49
